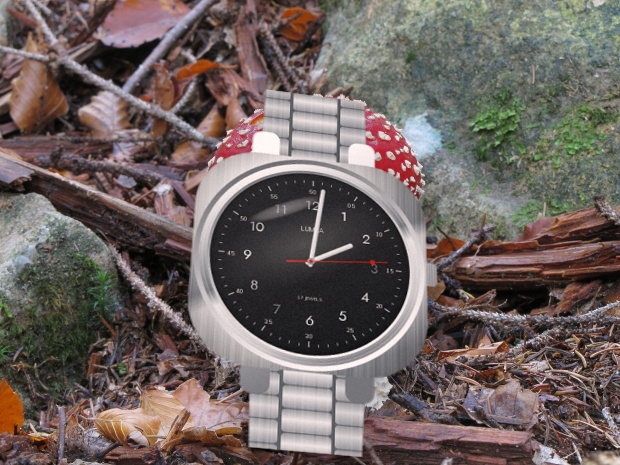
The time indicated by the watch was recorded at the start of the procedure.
2:01:14
